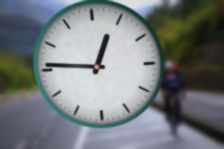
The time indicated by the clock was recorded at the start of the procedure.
12:46
